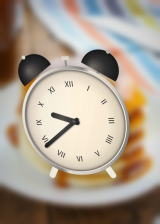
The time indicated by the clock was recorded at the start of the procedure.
9:39
